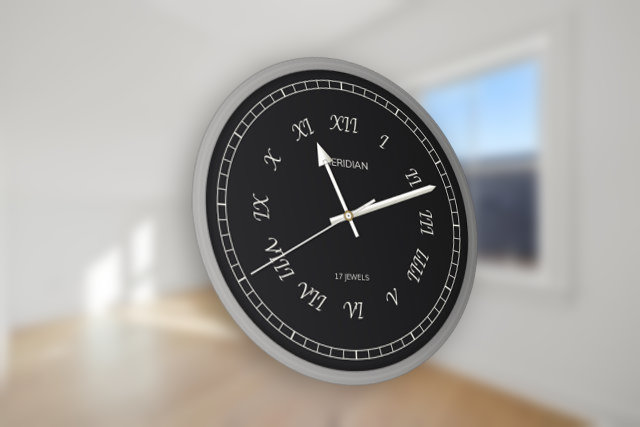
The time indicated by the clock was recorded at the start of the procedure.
11:11:40
